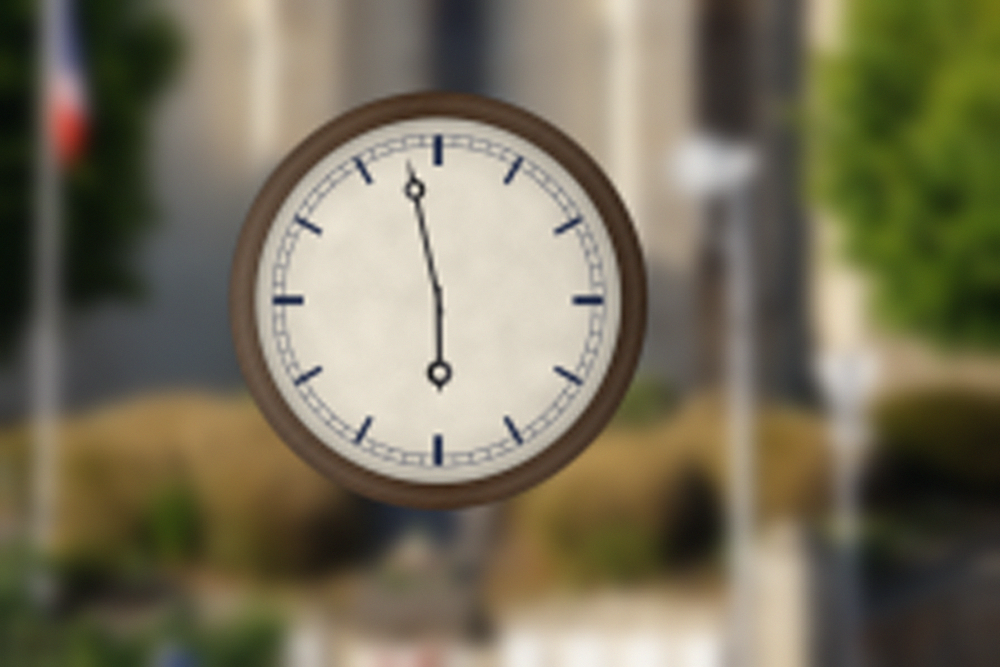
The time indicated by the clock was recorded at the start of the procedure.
5:58
